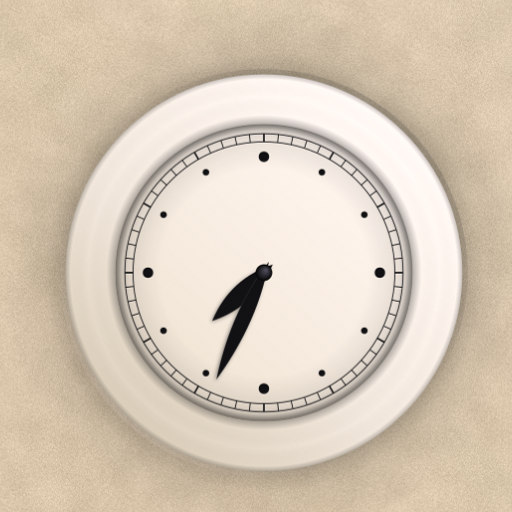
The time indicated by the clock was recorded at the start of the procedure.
7:34
